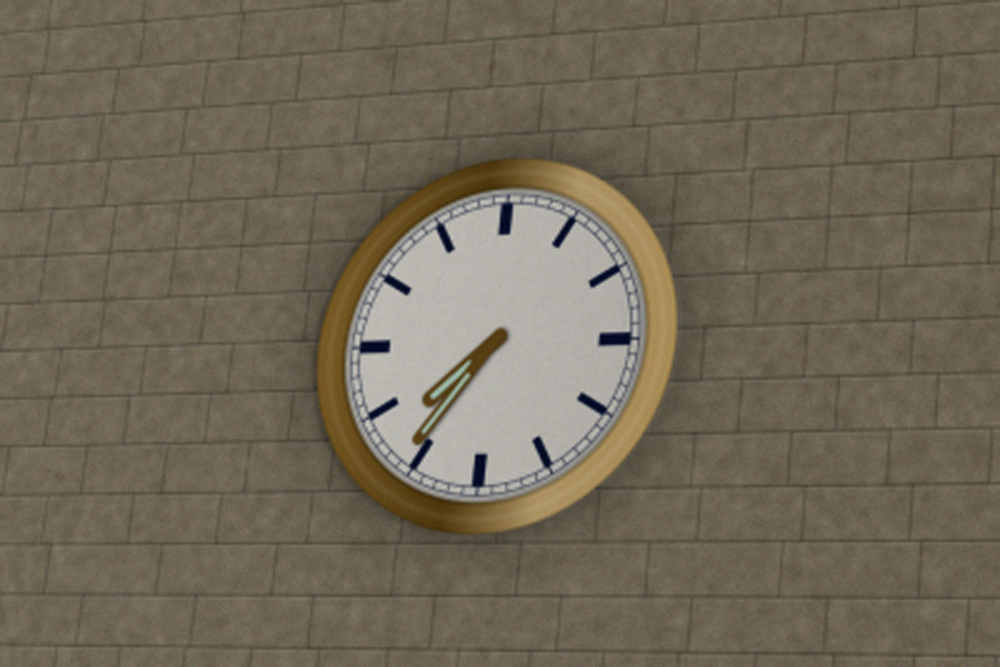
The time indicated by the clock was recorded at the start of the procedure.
7:36
